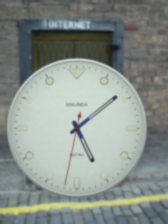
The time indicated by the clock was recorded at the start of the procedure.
5:08:32
